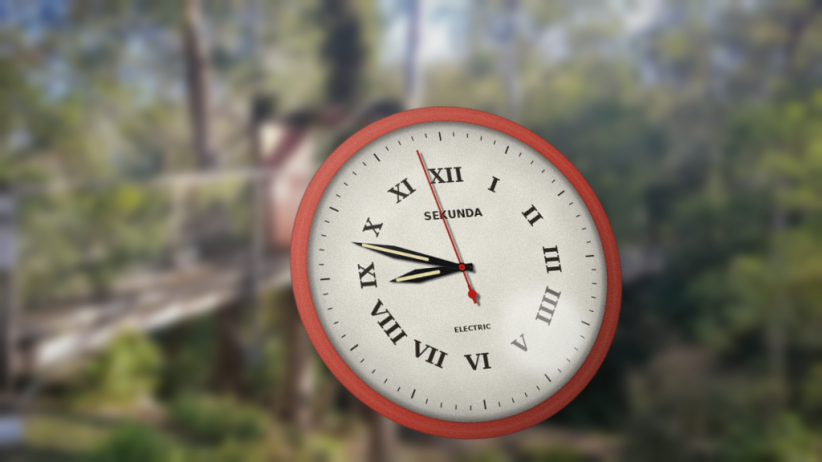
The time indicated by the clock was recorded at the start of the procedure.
8:47:58
